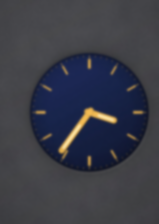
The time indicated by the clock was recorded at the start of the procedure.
3:36
